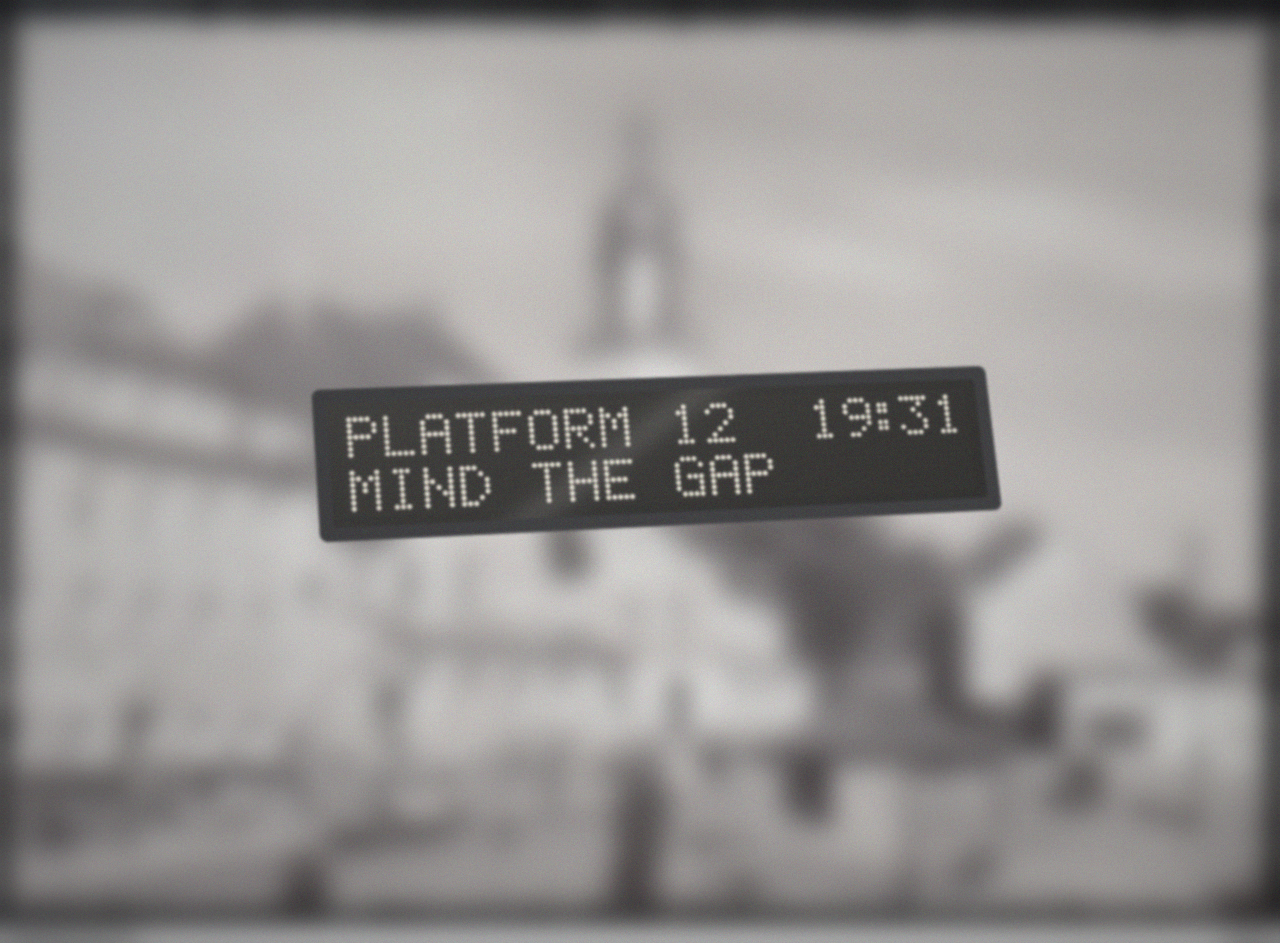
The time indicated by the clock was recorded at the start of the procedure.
19:31
